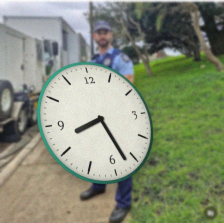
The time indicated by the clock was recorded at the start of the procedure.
8:27
